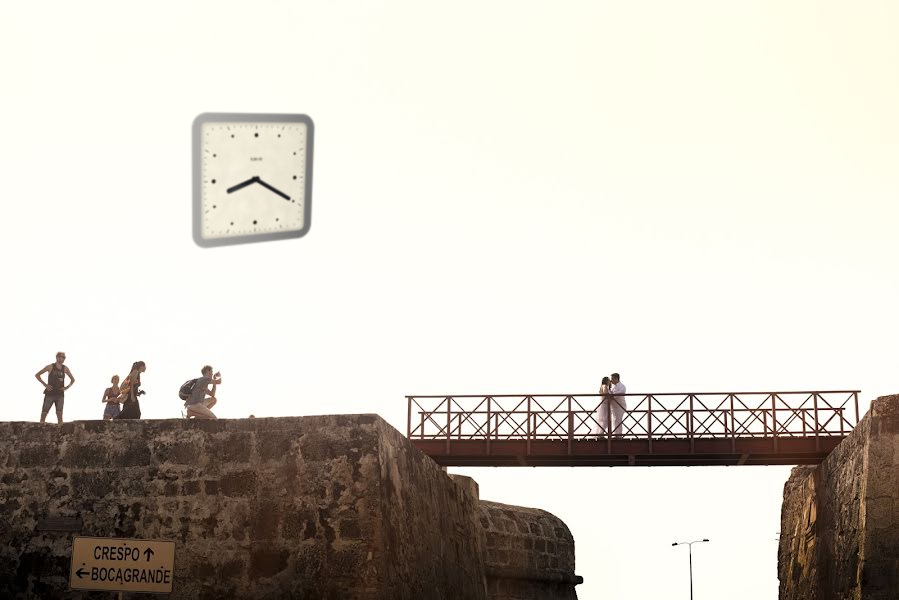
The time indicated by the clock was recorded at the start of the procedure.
8:20
